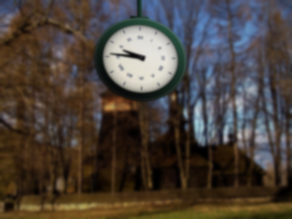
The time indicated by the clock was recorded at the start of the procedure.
9:46
